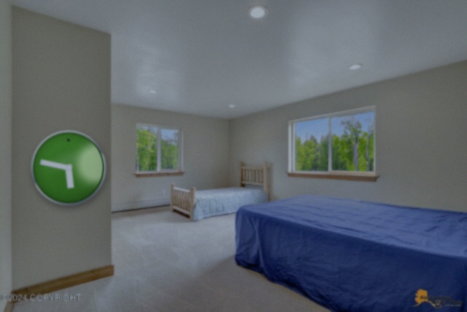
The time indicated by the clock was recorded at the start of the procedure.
5:47
